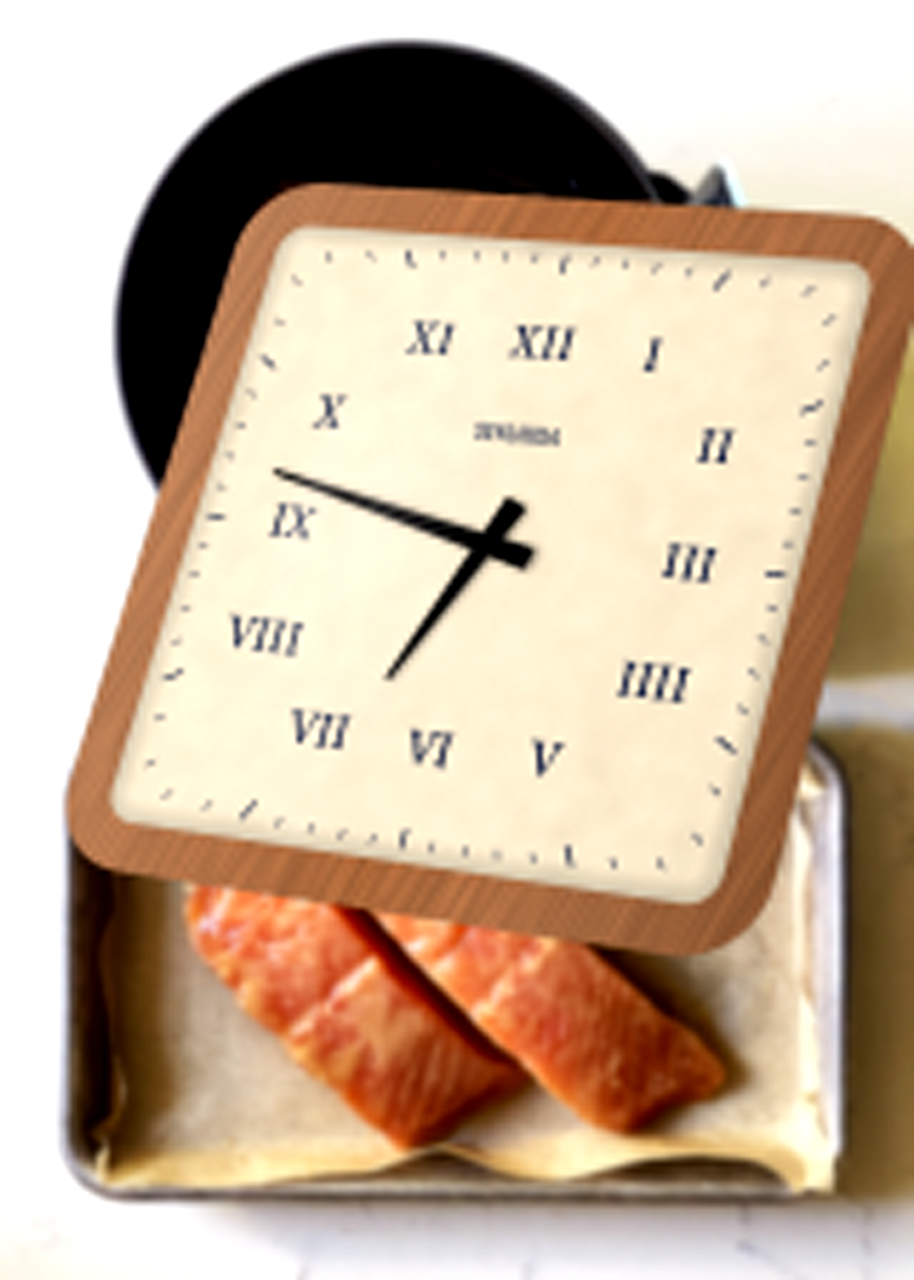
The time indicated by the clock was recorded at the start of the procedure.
6:47
